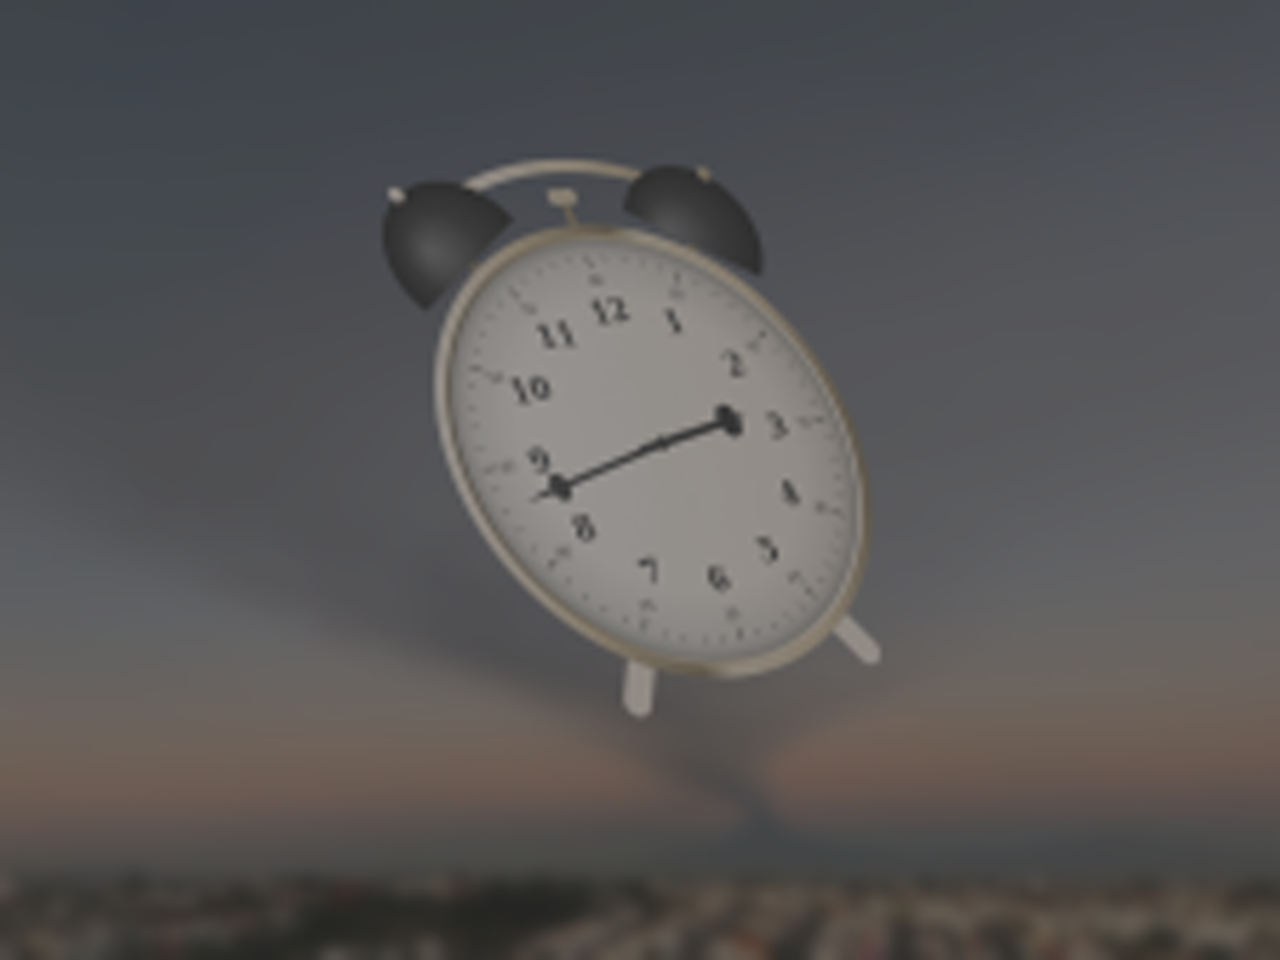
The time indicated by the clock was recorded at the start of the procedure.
2:43
